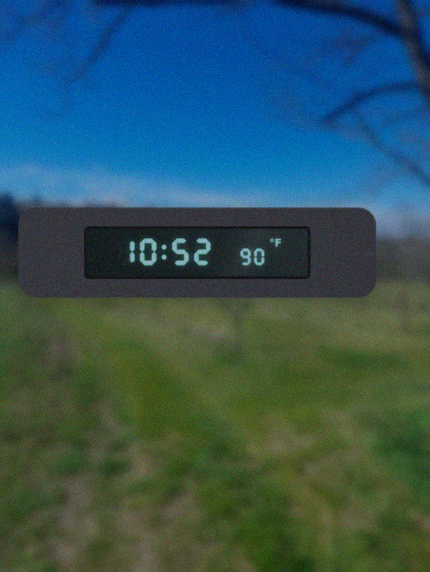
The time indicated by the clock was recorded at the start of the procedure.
10:52
